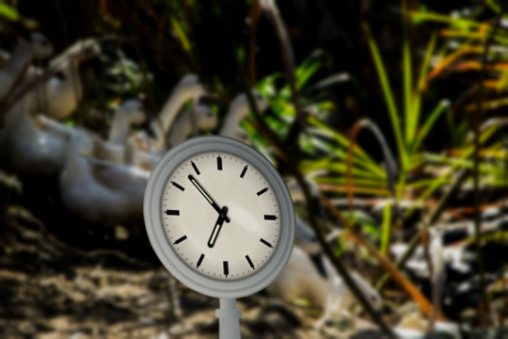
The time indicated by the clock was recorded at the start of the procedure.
6:53
